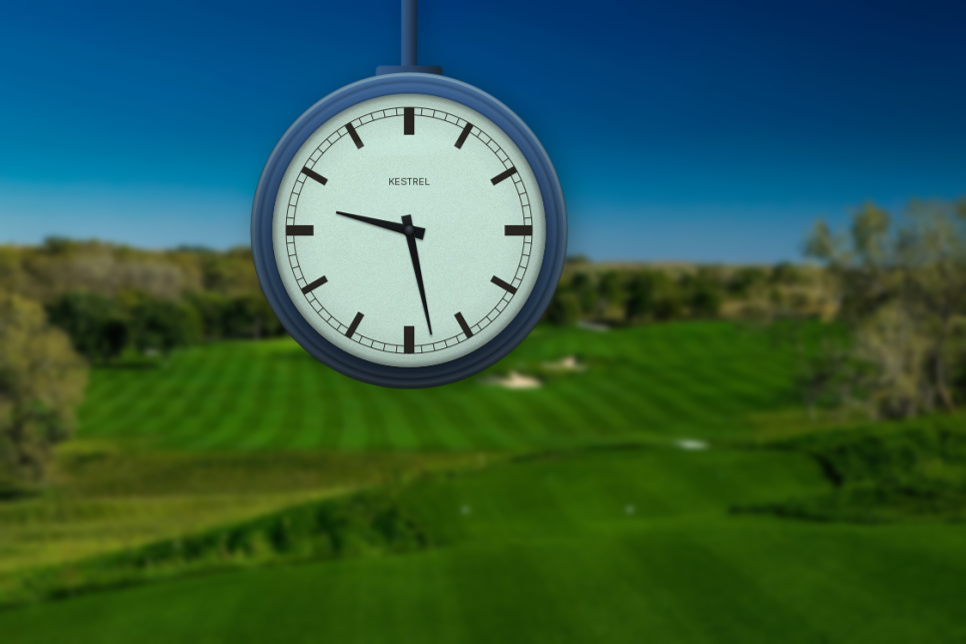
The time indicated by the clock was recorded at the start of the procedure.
9:28
